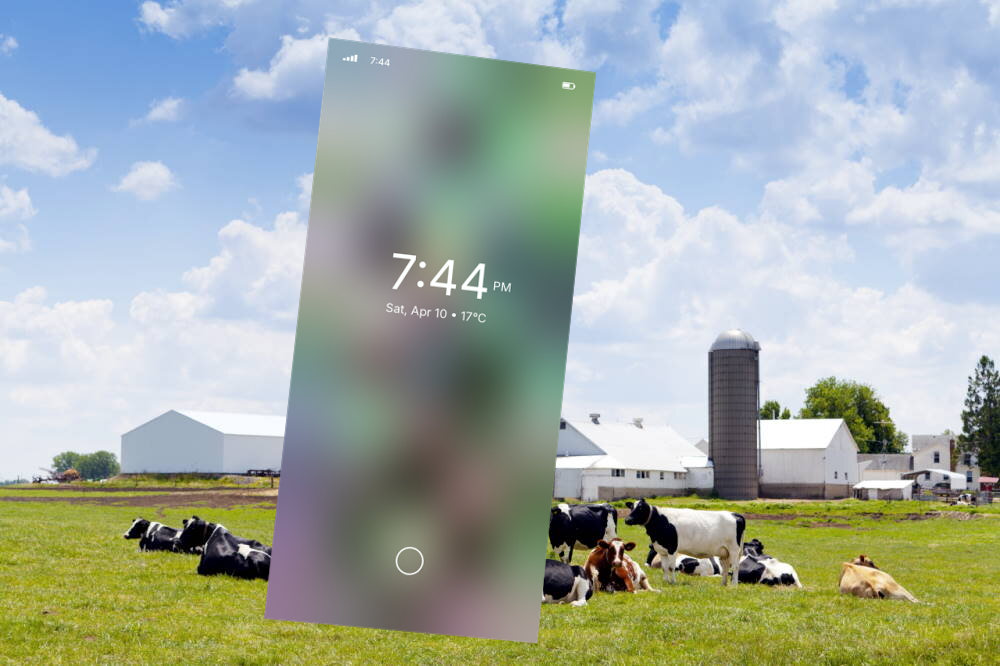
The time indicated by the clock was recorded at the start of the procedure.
7:44
